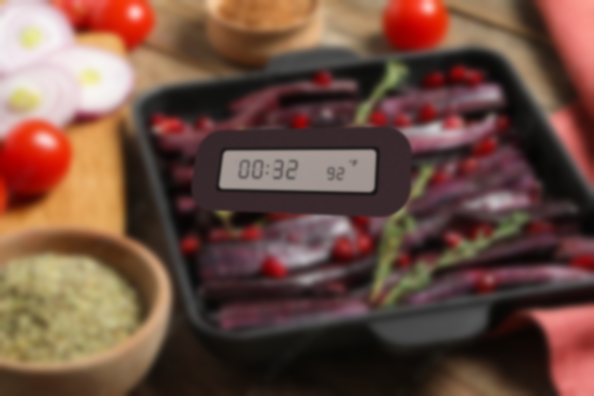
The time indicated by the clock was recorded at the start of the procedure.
0:32
